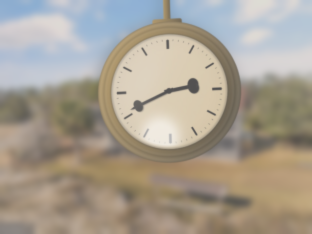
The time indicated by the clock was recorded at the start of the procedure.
2:41
